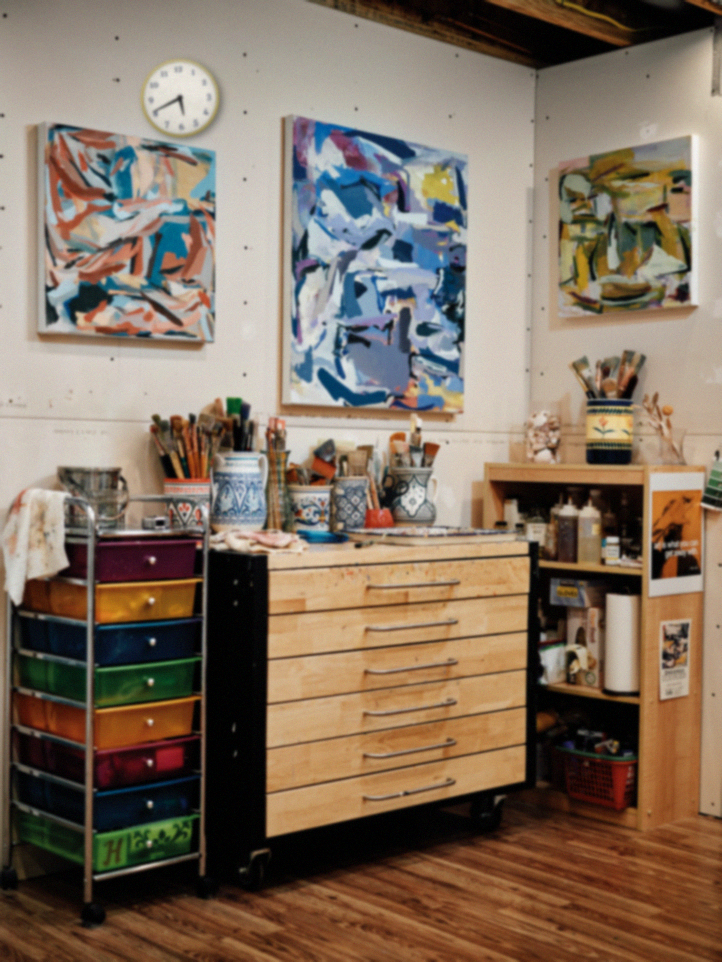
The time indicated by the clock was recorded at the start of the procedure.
5:41
